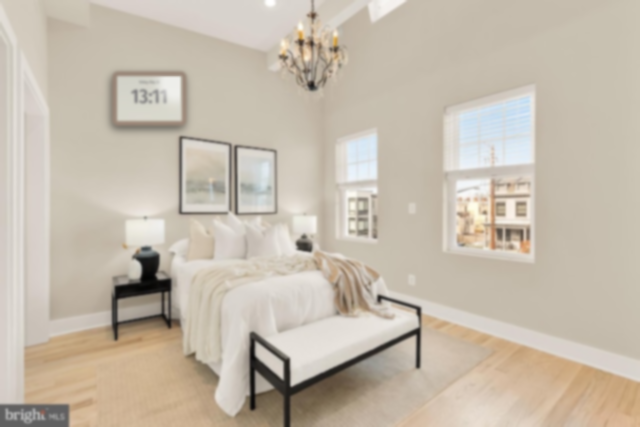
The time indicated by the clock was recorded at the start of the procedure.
13:11
